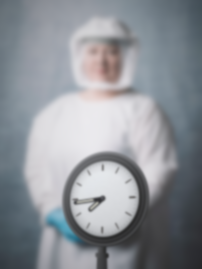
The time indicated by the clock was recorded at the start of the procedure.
7:44
